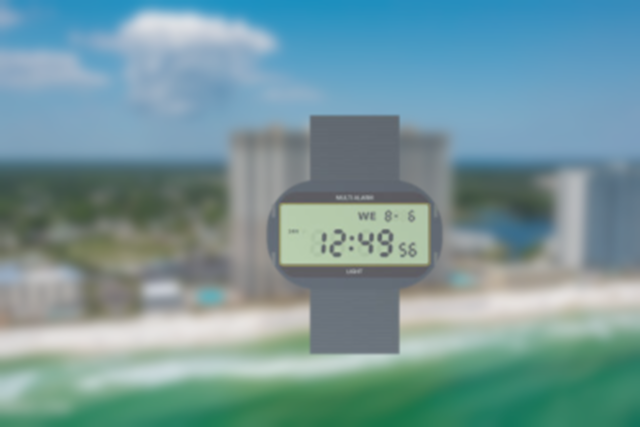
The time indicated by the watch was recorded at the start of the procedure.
12:49:56
